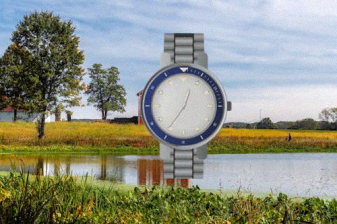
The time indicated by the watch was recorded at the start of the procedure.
12:36
